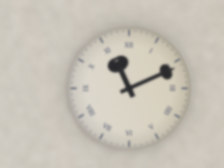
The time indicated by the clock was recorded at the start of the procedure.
11:11
